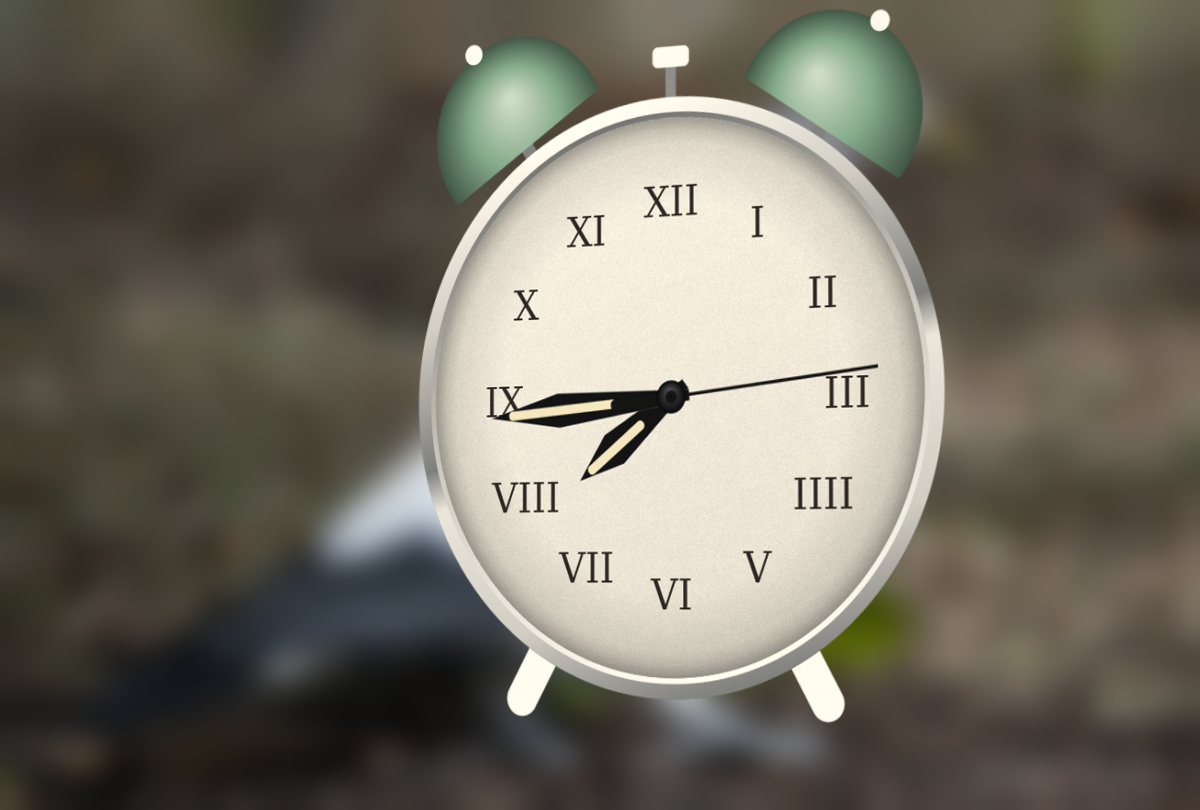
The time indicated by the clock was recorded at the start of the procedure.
7:44:14
